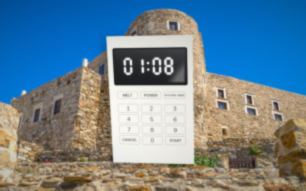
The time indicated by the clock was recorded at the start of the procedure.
1:08
